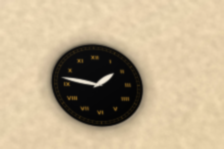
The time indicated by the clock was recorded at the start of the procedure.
1:47
